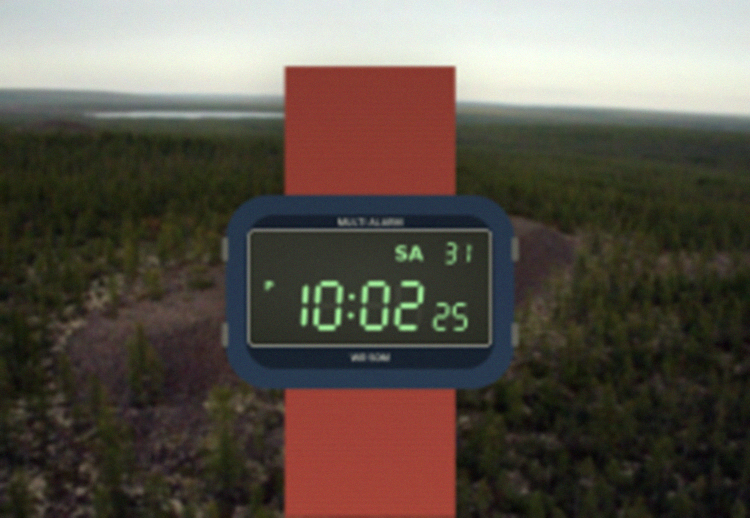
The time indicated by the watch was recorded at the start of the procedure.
10:02:25
